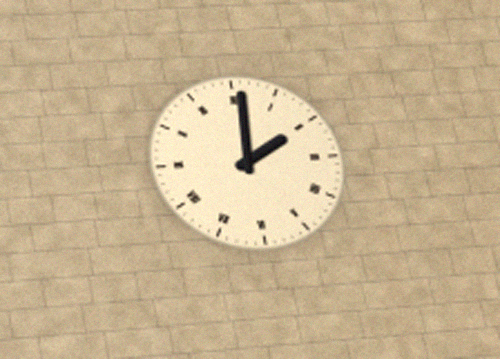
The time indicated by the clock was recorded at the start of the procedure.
2:01
